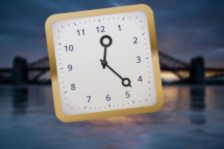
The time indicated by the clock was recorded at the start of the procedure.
12:23
